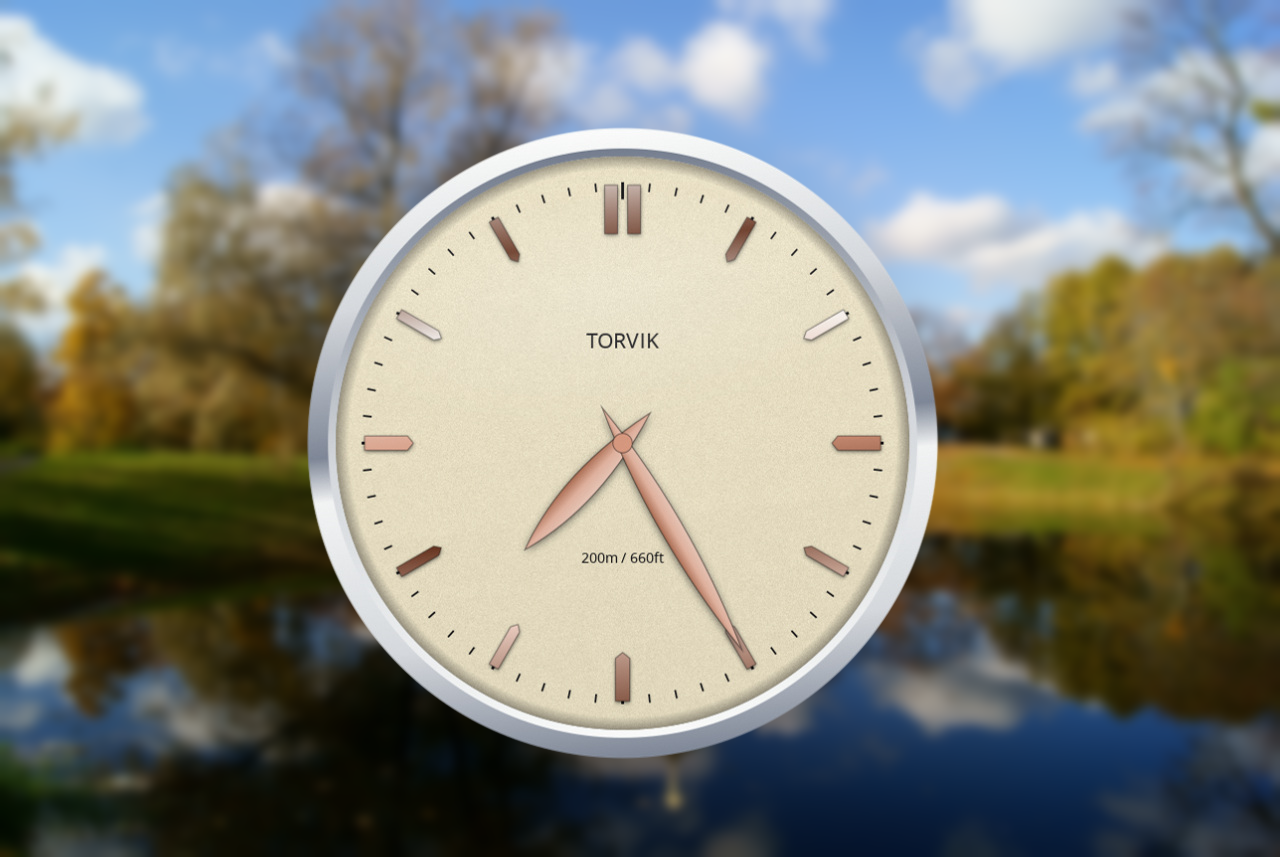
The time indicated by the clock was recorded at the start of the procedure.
7:25
